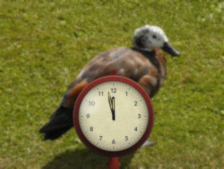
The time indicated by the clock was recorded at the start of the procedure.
11:58
